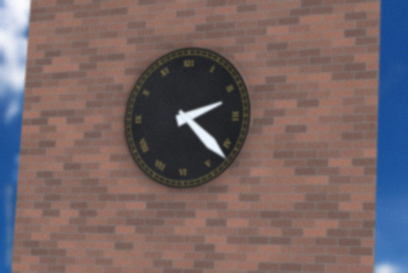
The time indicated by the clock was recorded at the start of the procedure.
2:22
